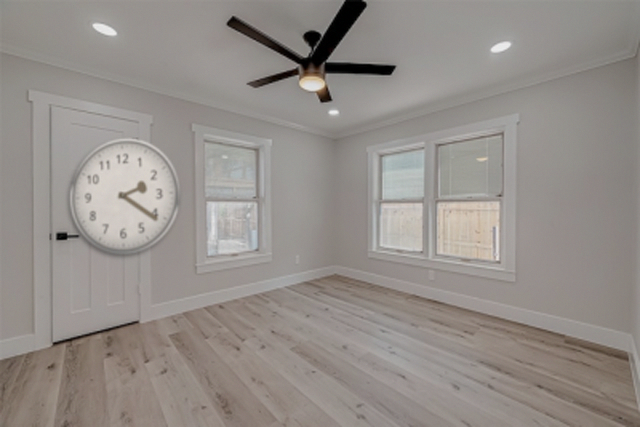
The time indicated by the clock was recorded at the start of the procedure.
2:21
